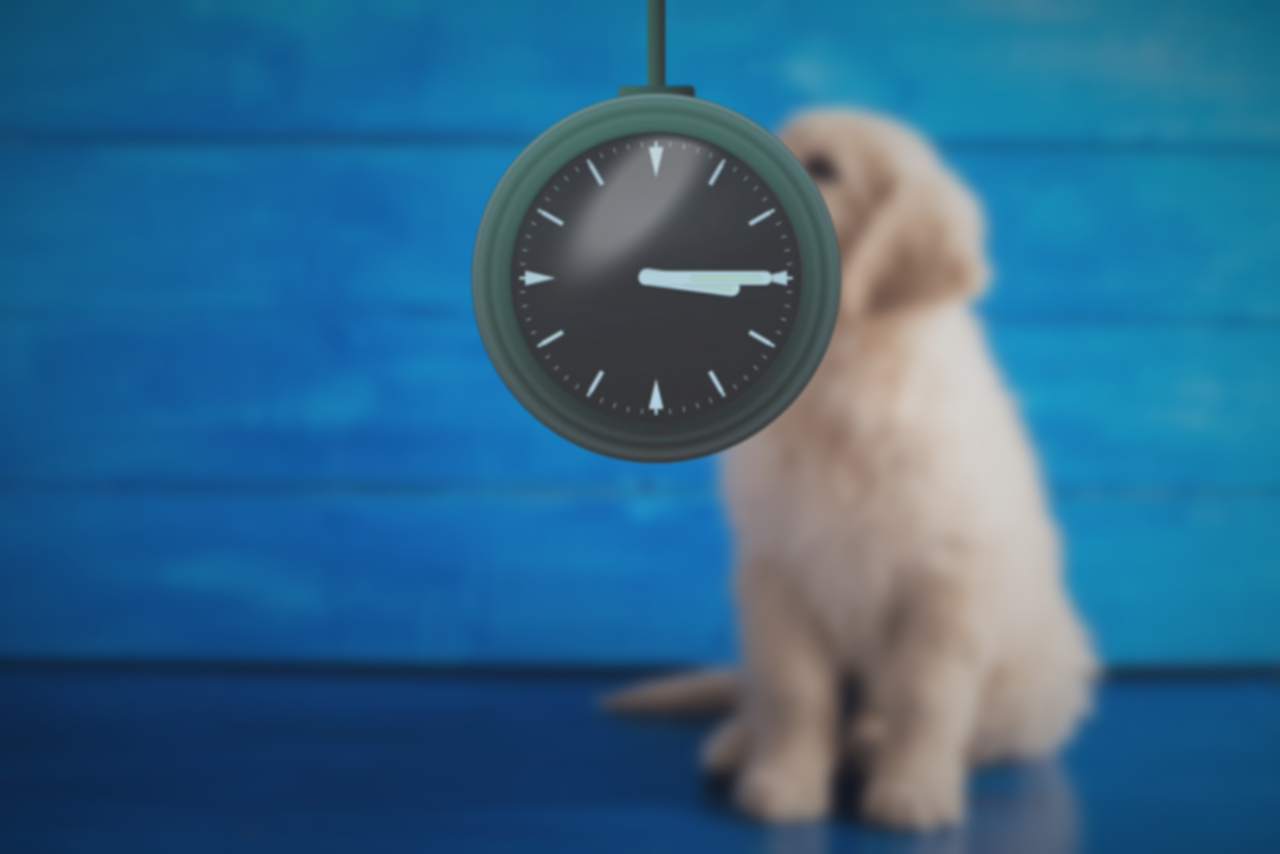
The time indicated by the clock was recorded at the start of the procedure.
3:15
